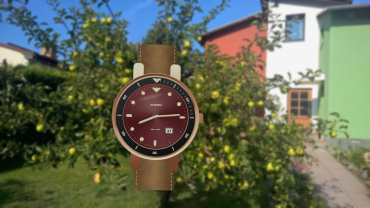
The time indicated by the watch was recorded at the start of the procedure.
8:14
